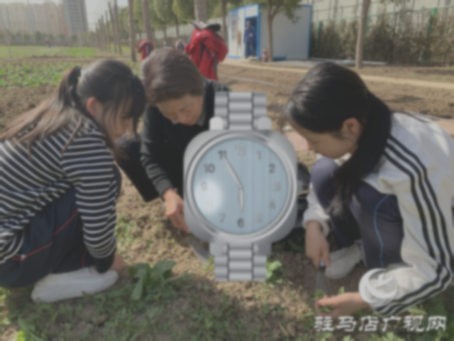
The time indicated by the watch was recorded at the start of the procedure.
5:55
